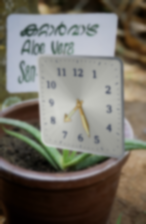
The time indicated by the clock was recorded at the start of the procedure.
7:27
